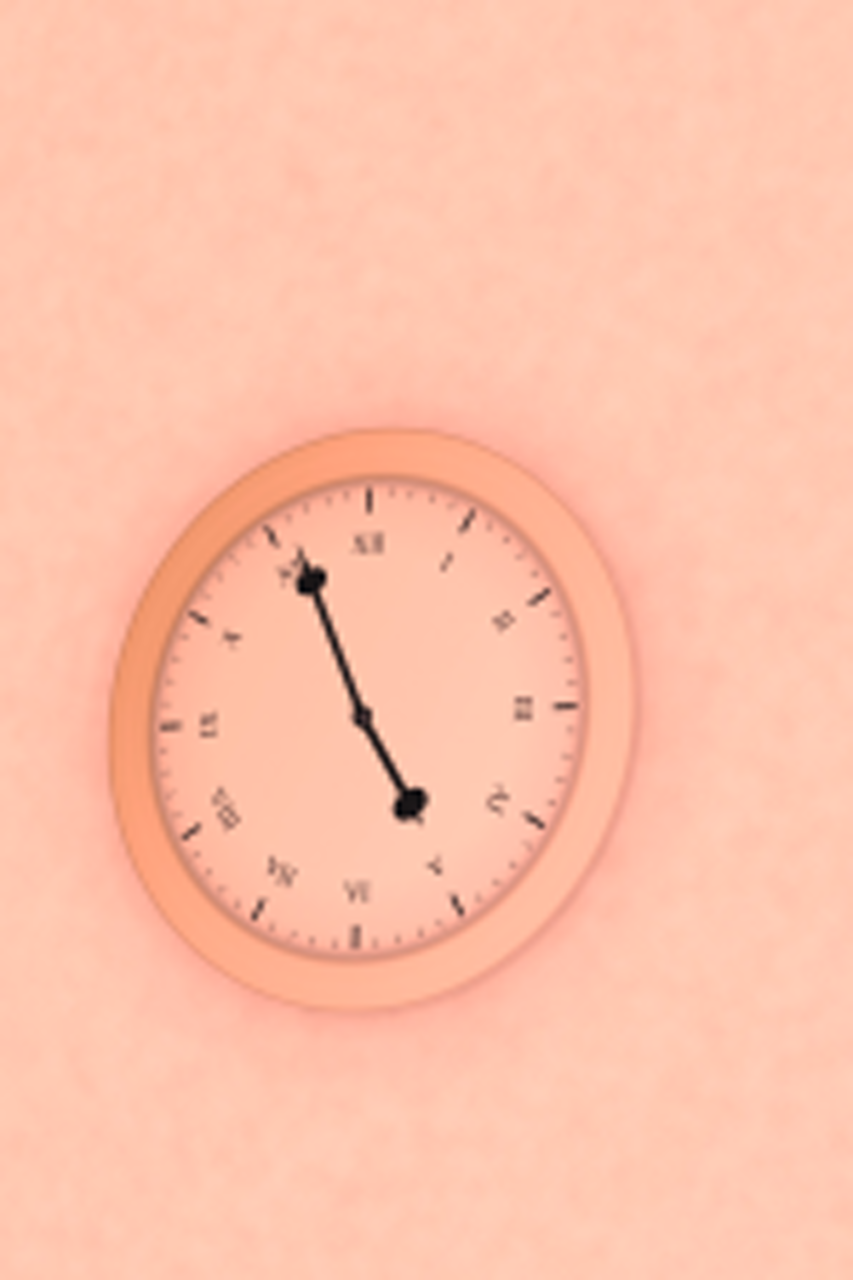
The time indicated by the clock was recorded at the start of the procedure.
4:56
